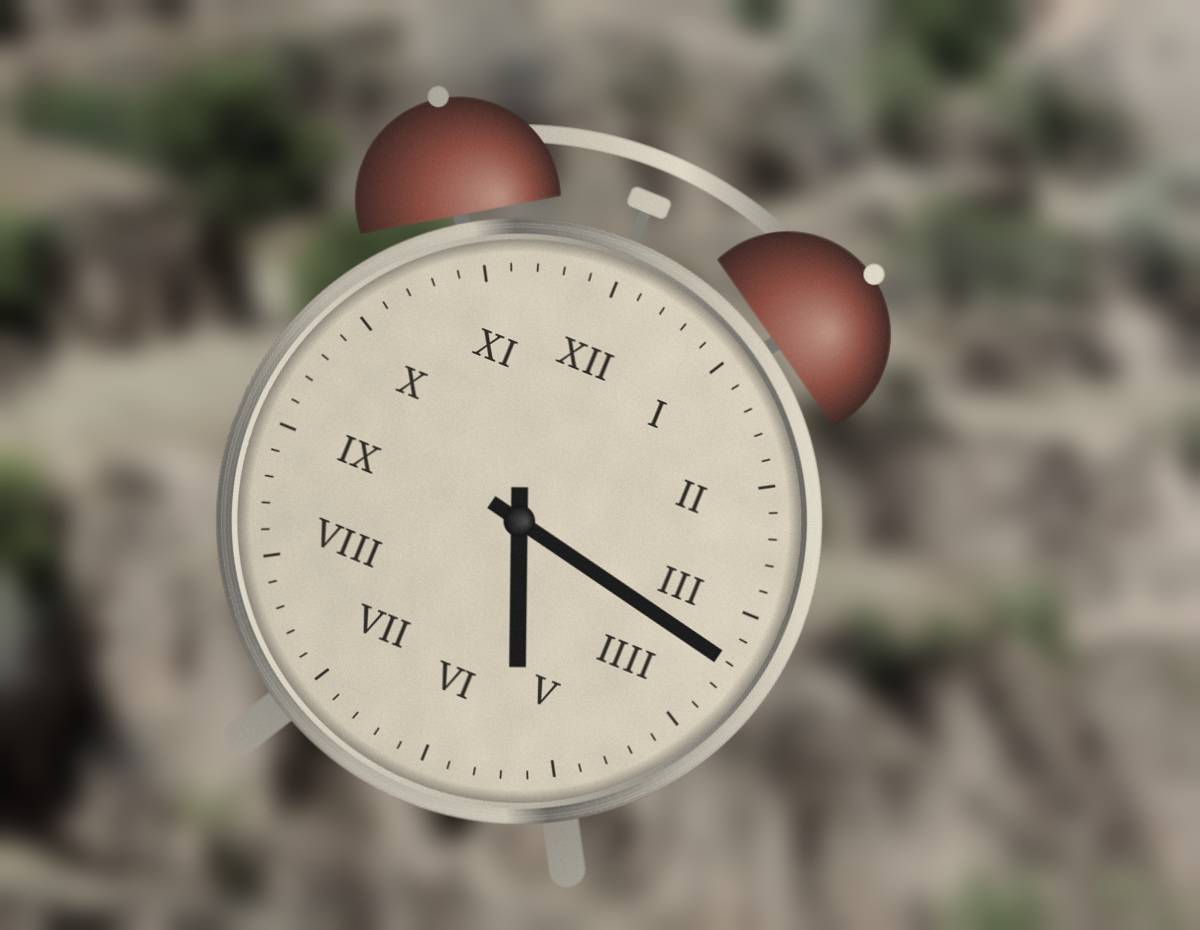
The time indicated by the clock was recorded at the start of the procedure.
5:17
